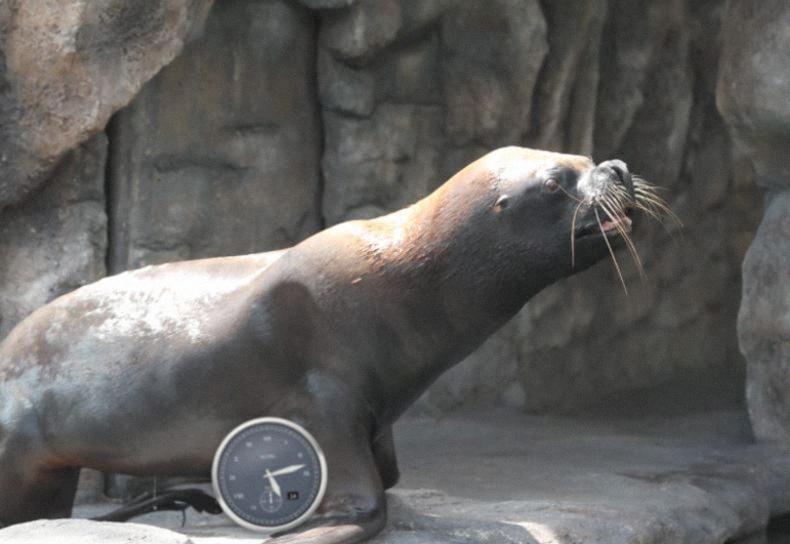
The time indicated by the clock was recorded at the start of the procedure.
5:13
